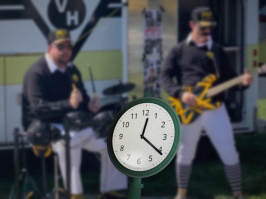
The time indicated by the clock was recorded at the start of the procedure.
12:21
